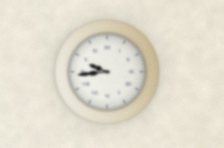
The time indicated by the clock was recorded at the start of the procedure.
9:44
